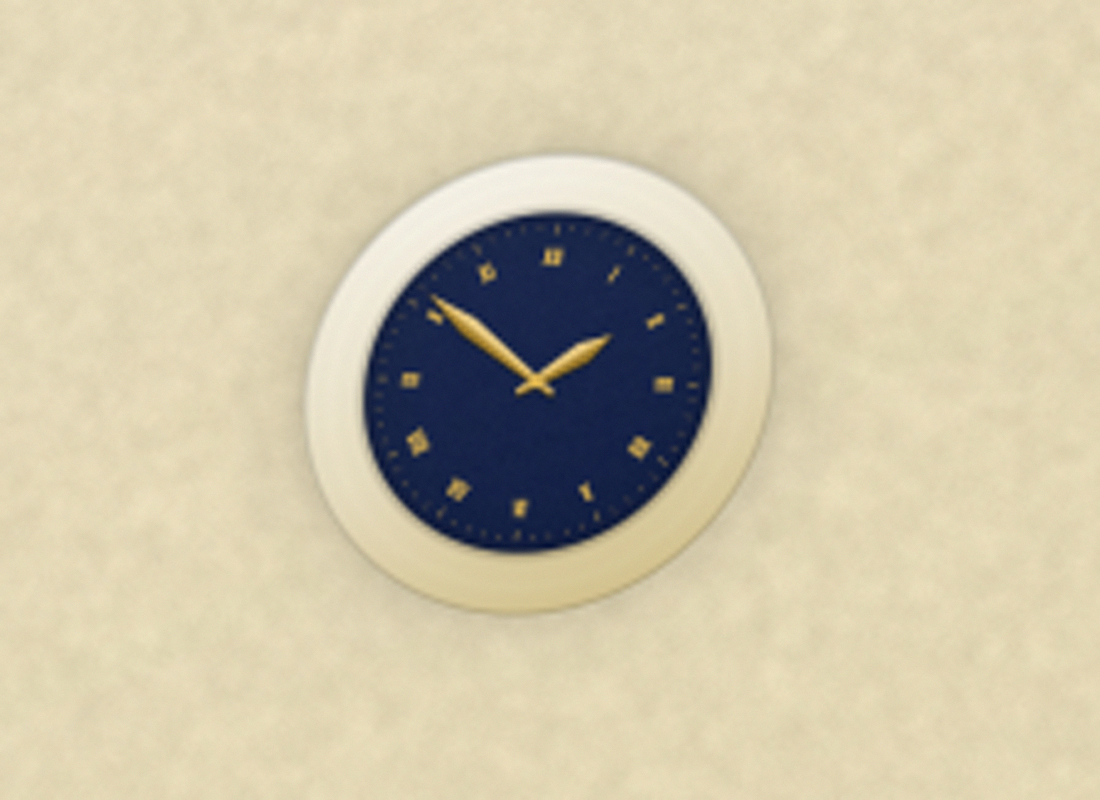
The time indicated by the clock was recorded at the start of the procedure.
1:51
